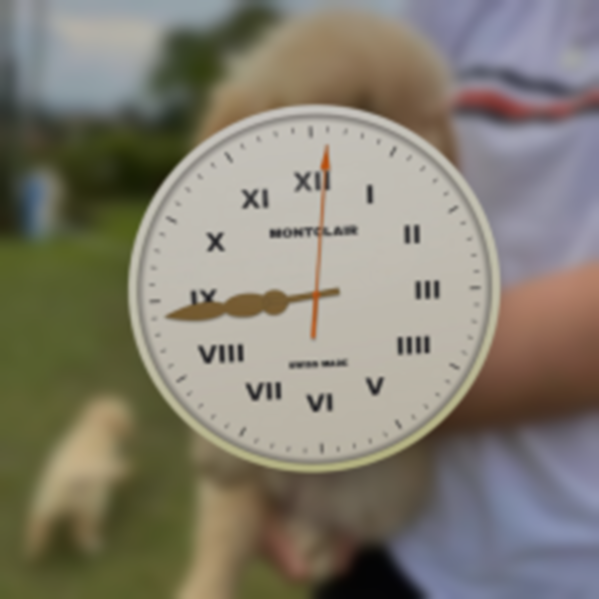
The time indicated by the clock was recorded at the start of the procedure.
8:44:01
